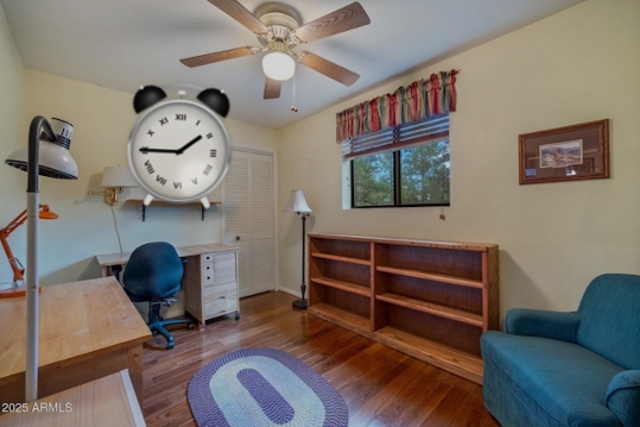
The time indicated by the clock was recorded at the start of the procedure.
1:45
